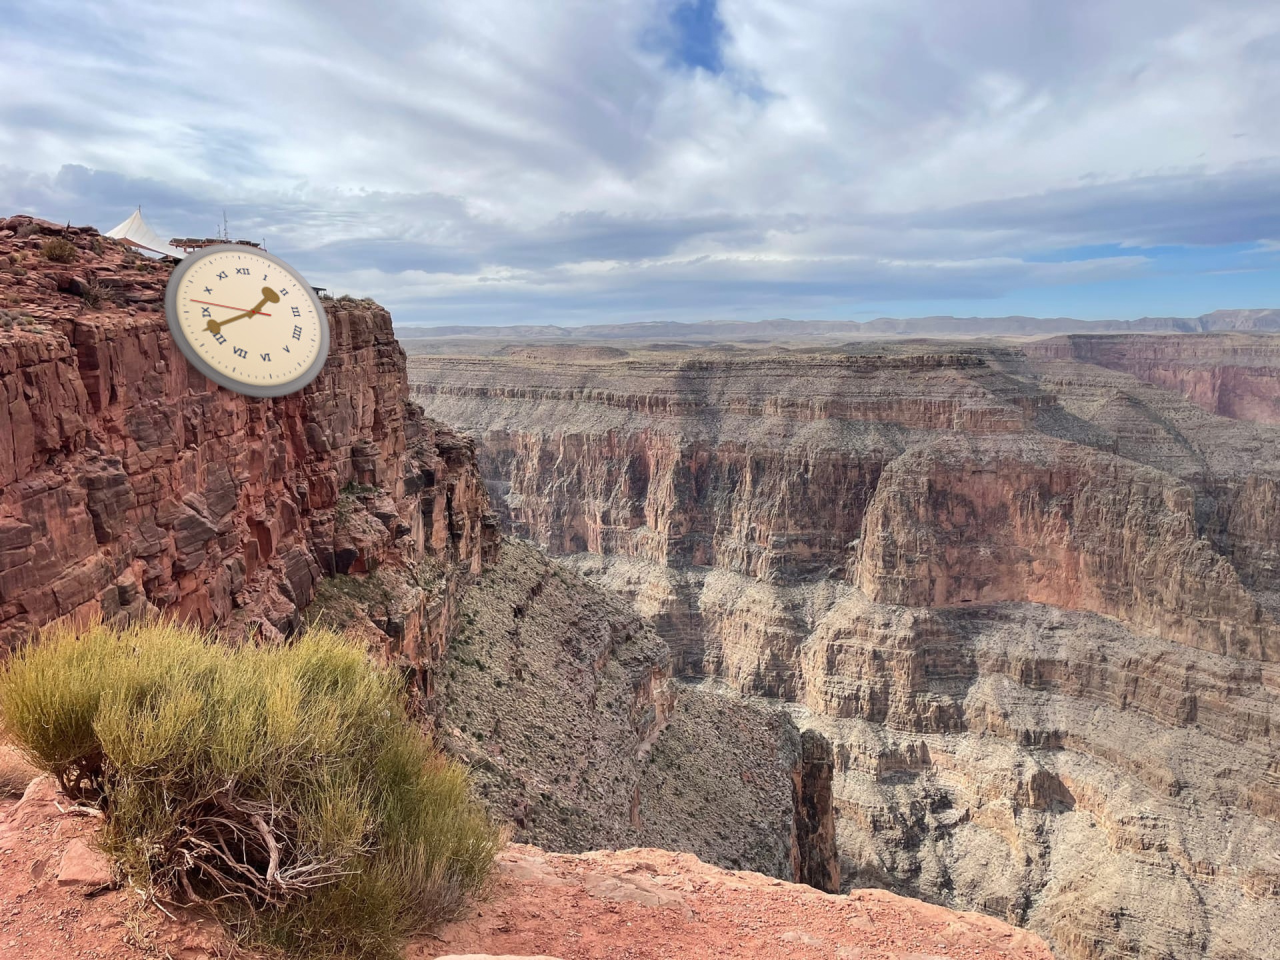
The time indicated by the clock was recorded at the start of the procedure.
1:41:47
